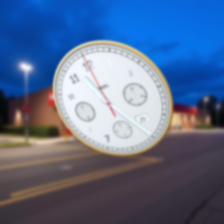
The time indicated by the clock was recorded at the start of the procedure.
11:25
